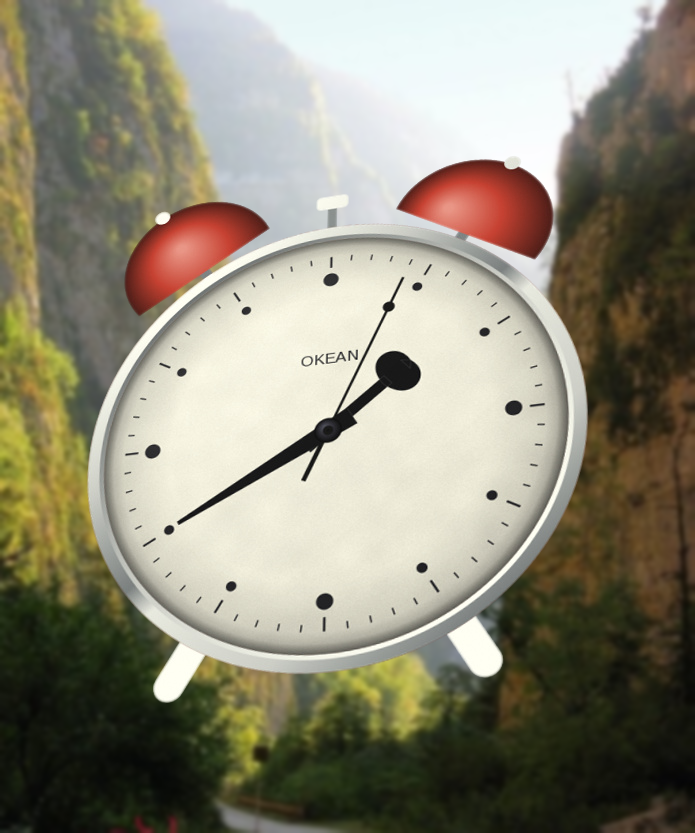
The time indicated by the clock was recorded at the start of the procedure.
1:40:04
